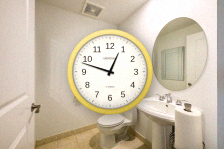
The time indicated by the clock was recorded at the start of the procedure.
12:48
